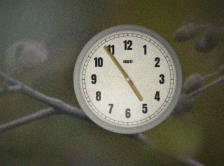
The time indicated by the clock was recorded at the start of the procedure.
4:54
